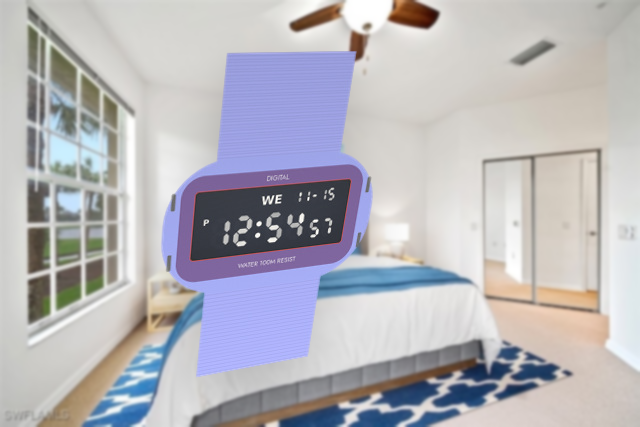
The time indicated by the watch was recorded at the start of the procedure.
12:54:57
